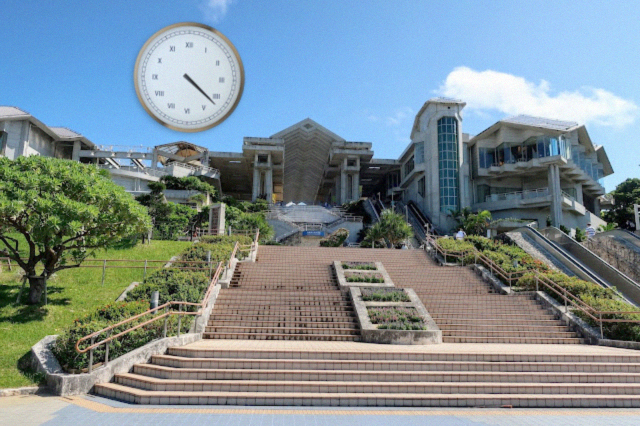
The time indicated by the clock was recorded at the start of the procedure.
4:22
